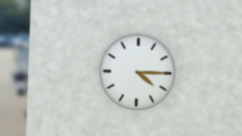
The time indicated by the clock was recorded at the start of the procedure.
4:15
